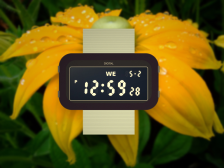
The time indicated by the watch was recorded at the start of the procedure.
12:59:28
